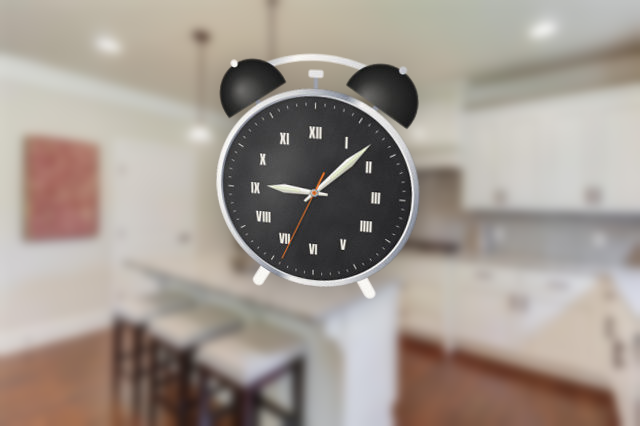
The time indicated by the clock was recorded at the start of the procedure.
9:07:34
